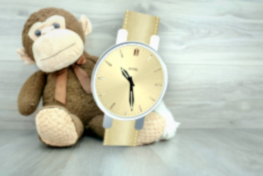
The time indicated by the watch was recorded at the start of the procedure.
10:28
